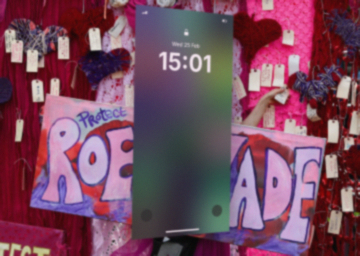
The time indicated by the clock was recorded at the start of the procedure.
15:01
